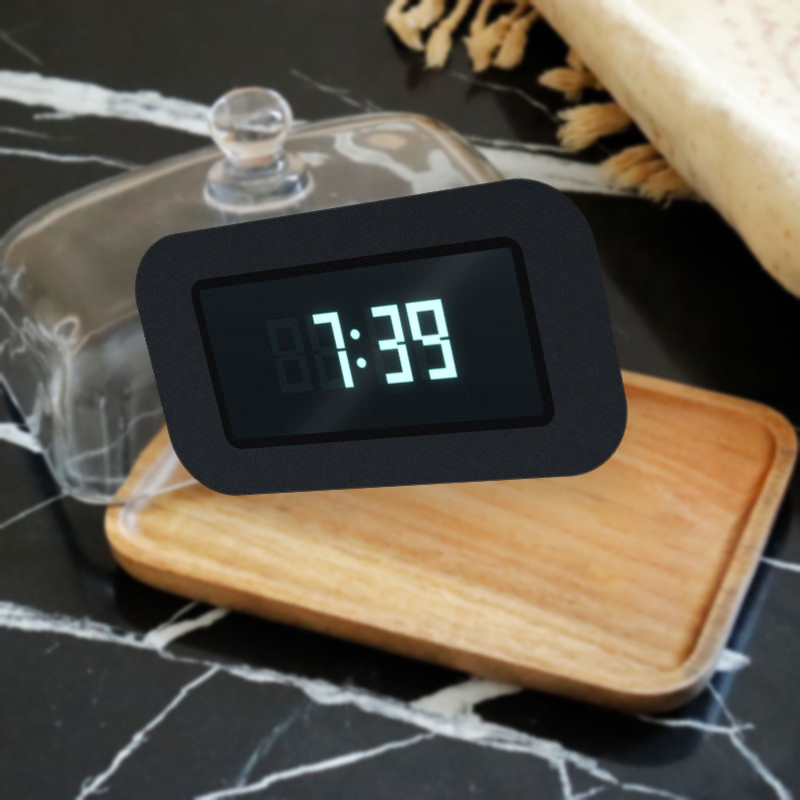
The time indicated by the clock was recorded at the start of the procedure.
7:39
